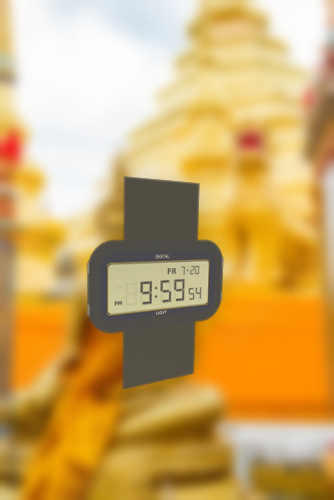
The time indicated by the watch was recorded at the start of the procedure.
9:59:54
